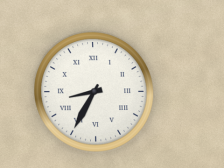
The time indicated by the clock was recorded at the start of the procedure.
8:35
